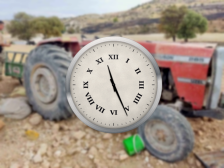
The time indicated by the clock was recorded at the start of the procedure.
11:26
